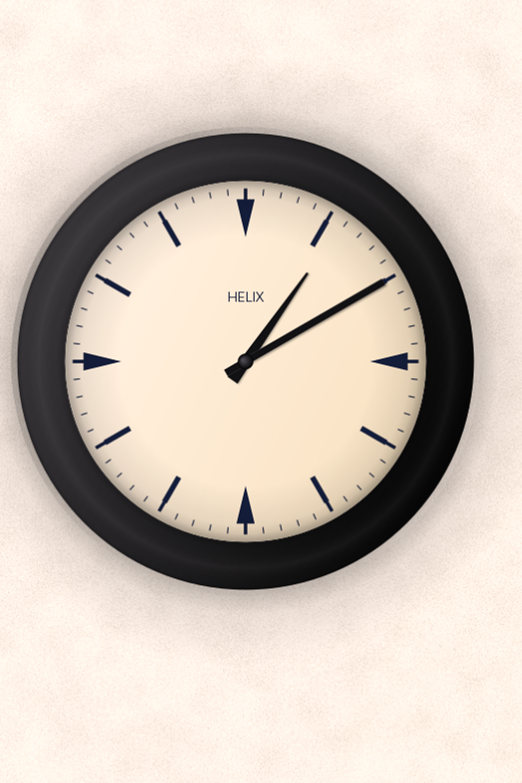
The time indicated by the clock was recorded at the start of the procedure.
1:10
